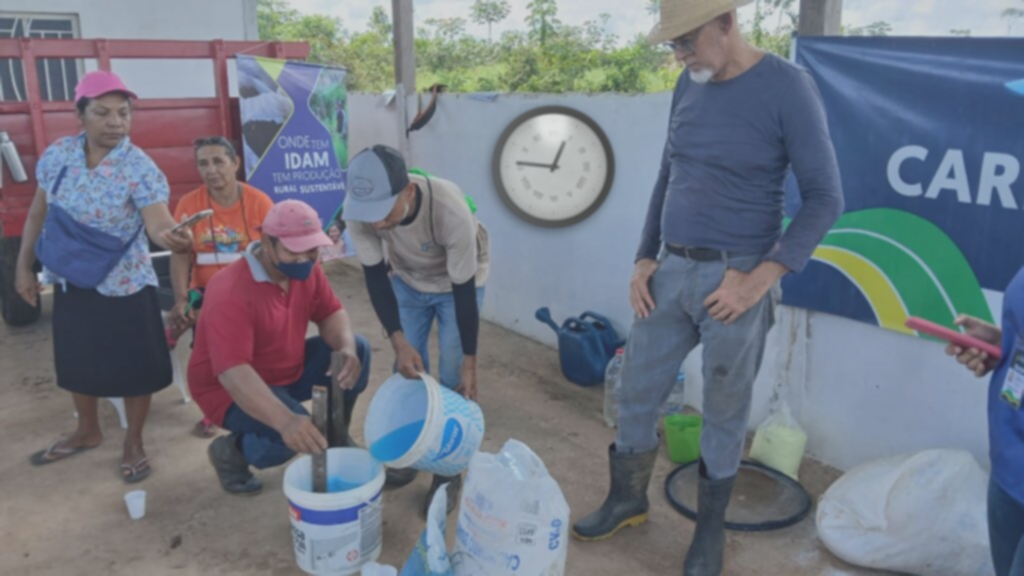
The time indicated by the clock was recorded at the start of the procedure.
12:46
